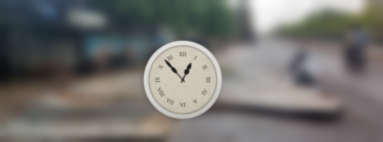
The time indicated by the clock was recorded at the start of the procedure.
12:53
